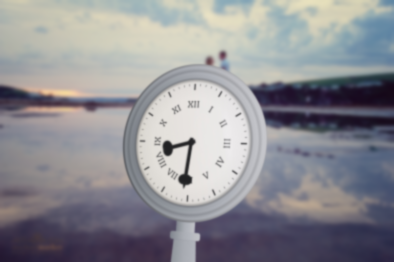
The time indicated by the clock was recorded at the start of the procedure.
8:31
